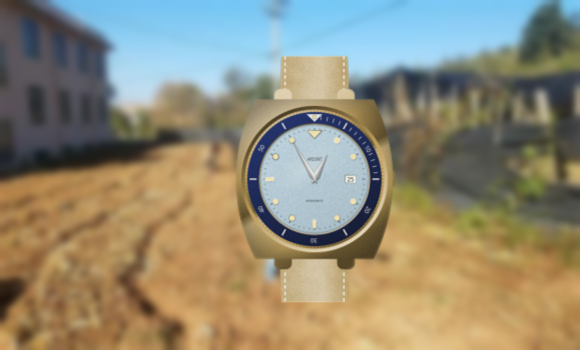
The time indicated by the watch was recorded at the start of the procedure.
12:55
